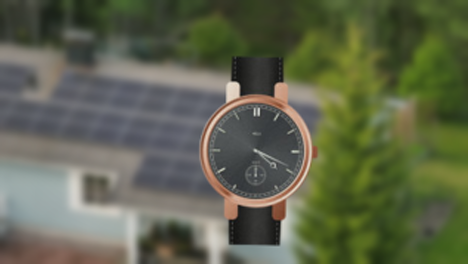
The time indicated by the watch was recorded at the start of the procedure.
4:19
